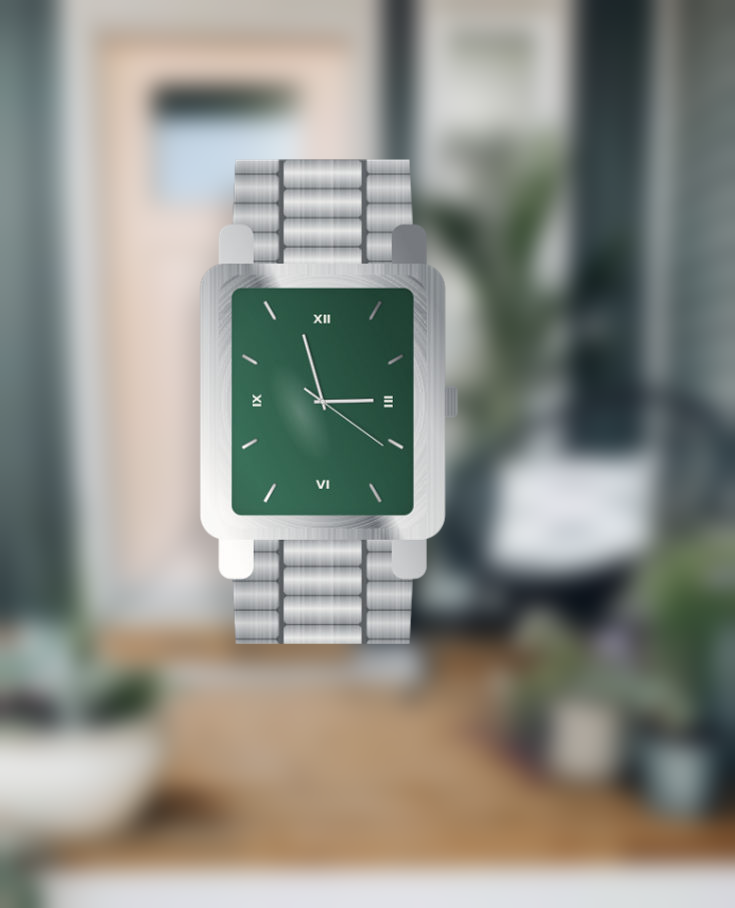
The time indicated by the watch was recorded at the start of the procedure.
2:57:21
